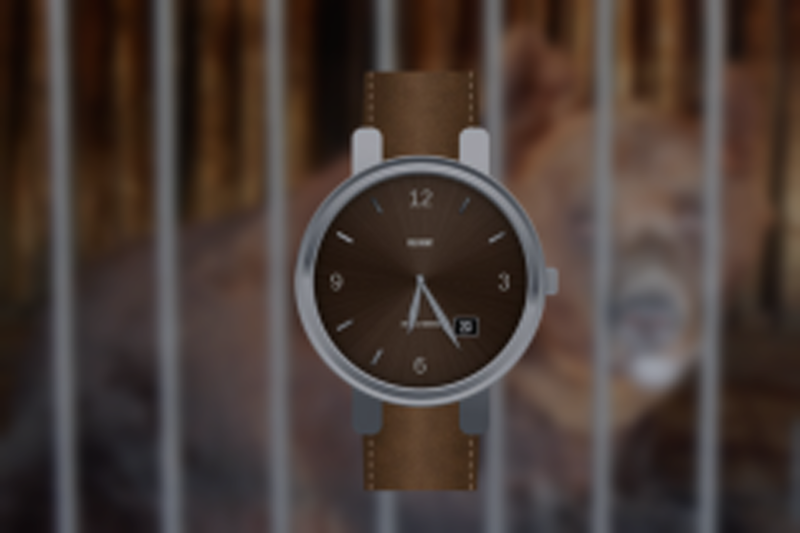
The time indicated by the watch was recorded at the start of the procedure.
6:25
